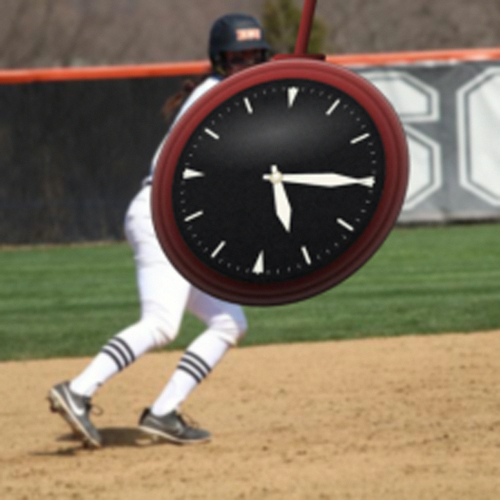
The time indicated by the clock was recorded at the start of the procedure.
5:15
